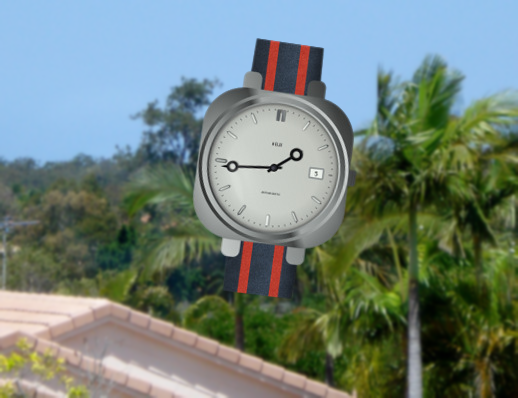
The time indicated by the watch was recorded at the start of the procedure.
1:44
